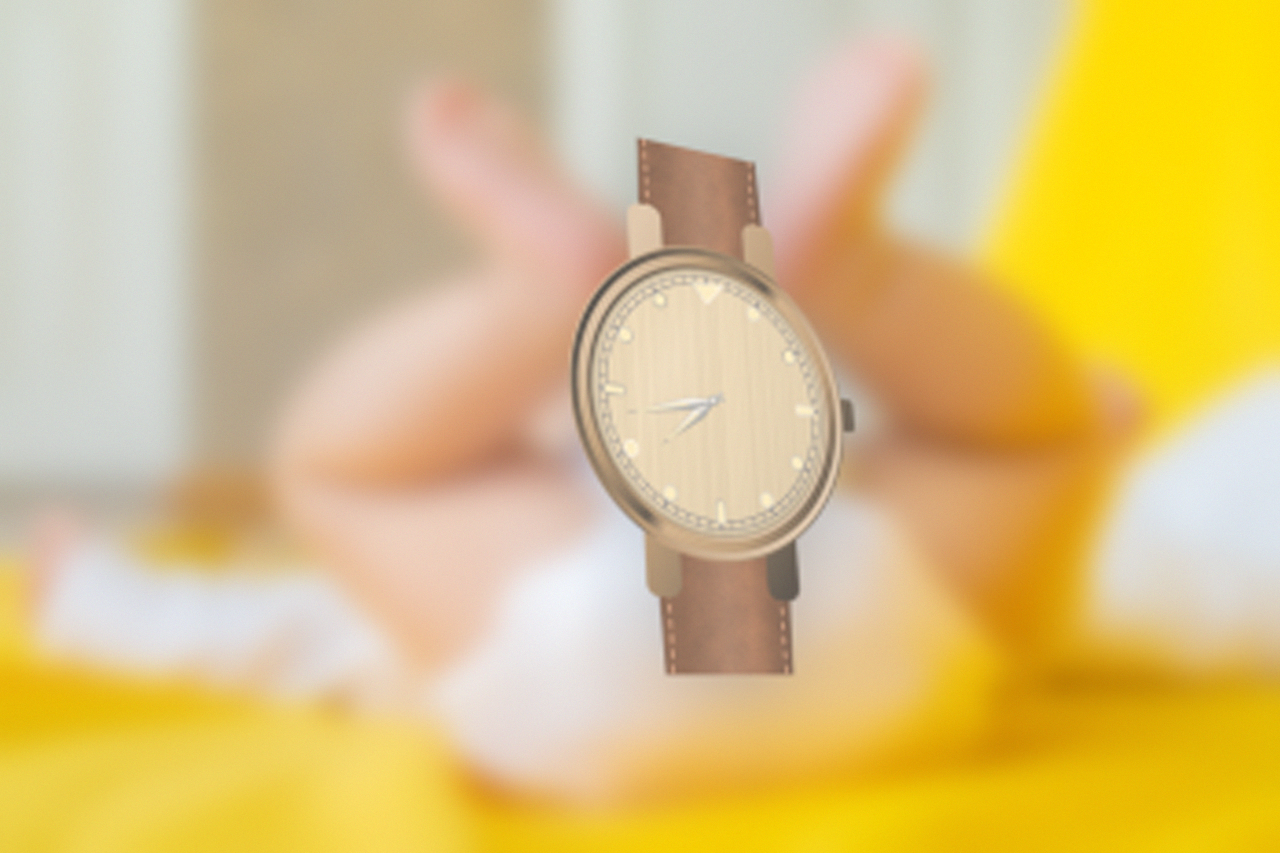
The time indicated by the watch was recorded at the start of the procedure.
7:43
